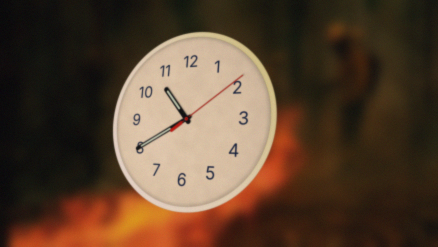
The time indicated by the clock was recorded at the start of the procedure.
10:40:09
